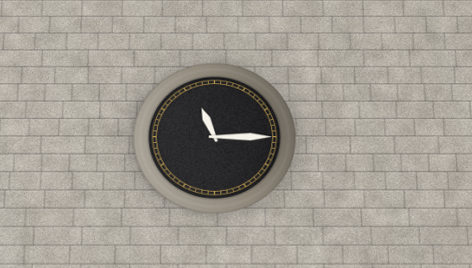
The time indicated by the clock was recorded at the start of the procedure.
11:15
